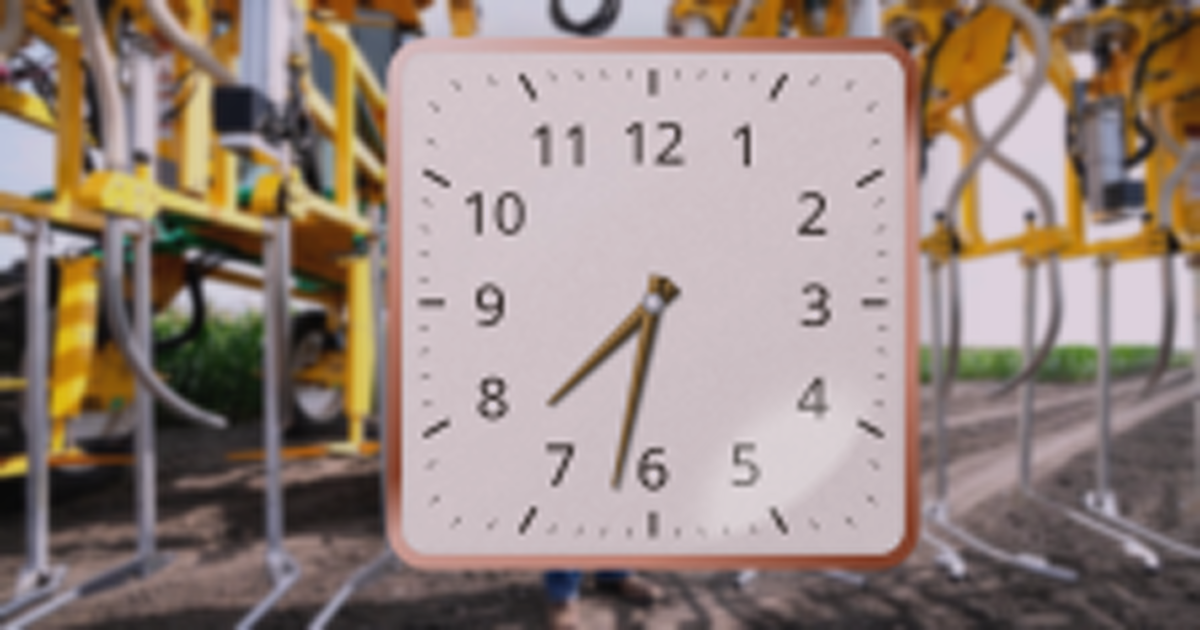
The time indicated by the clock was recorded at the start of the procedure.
7:32
